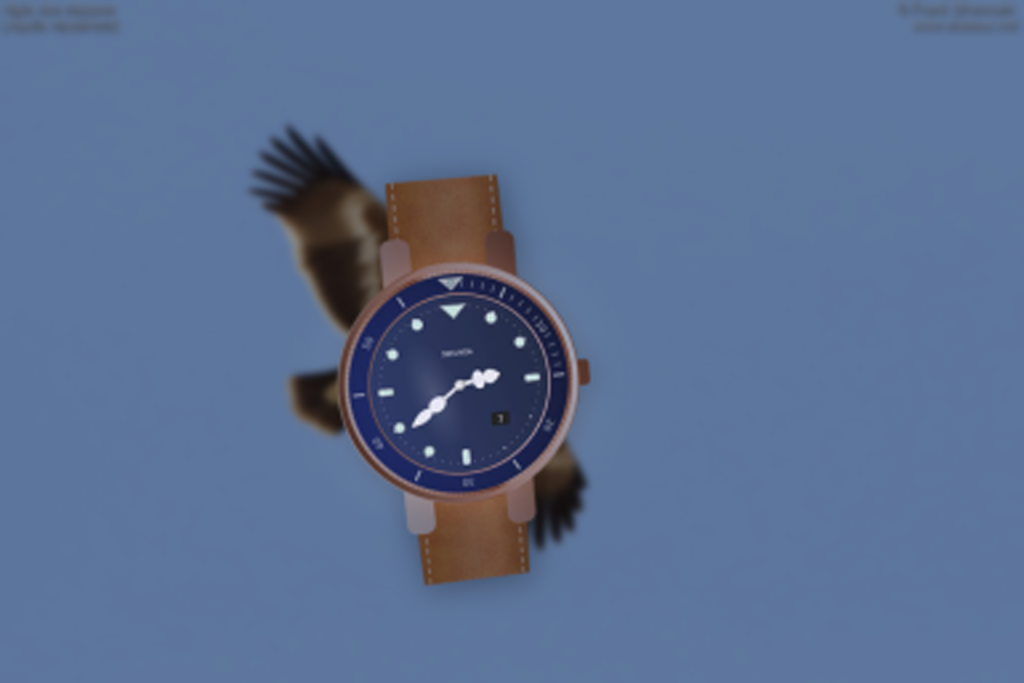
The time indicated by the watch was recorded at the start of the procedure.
2:39
